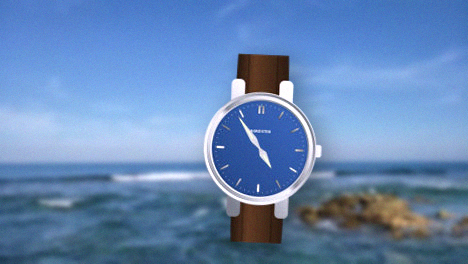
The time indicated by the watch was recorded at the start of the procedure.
4:54
